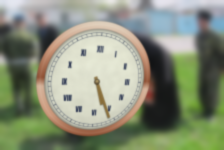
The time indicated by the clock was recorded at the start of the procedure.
5:26
